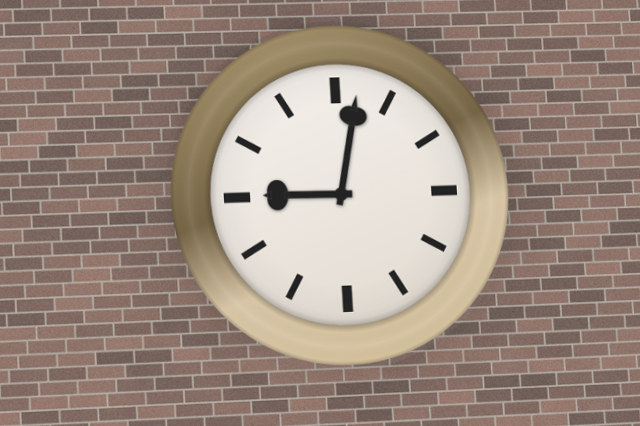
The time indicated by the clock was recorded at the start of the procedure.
9:02
